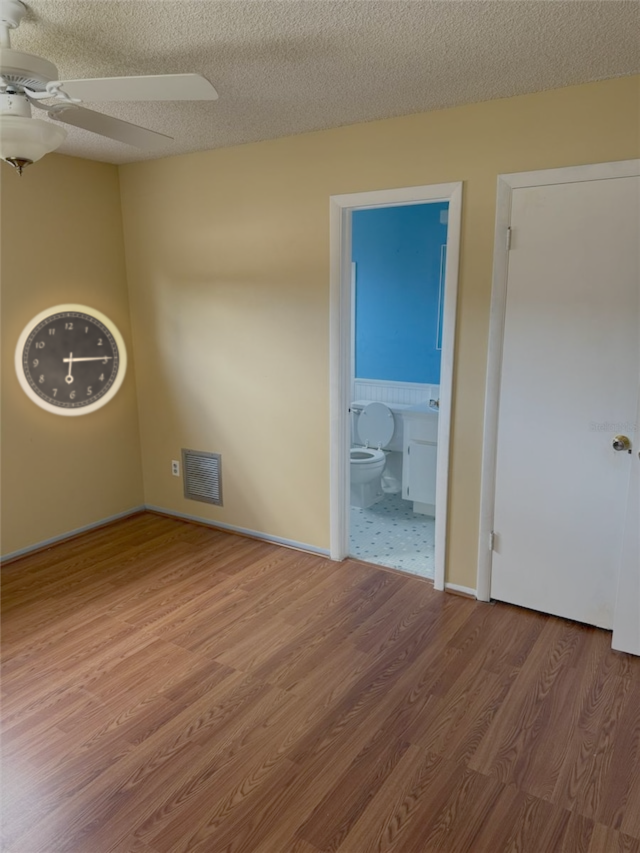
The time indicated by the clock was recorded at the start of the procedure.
6:15
